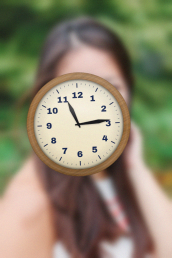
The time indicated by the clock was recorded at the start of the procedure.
11:14
